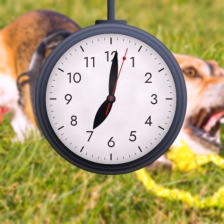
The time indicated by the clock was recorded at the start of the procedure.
7:01:03
